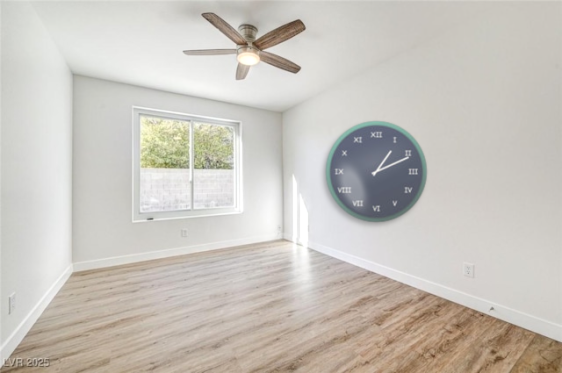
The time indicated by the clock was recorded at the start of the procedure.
1:11
